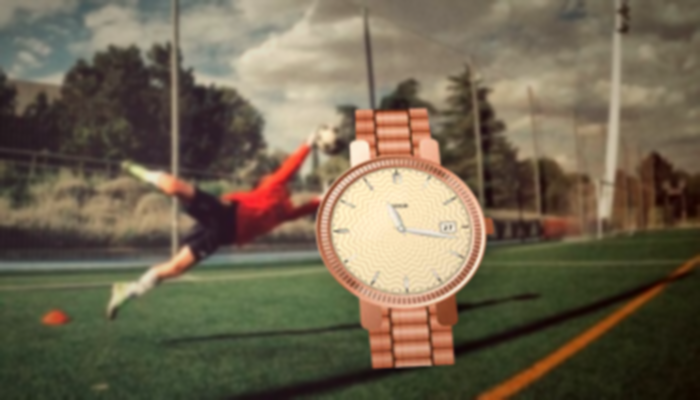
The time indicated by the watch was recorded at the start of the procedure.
11:17
